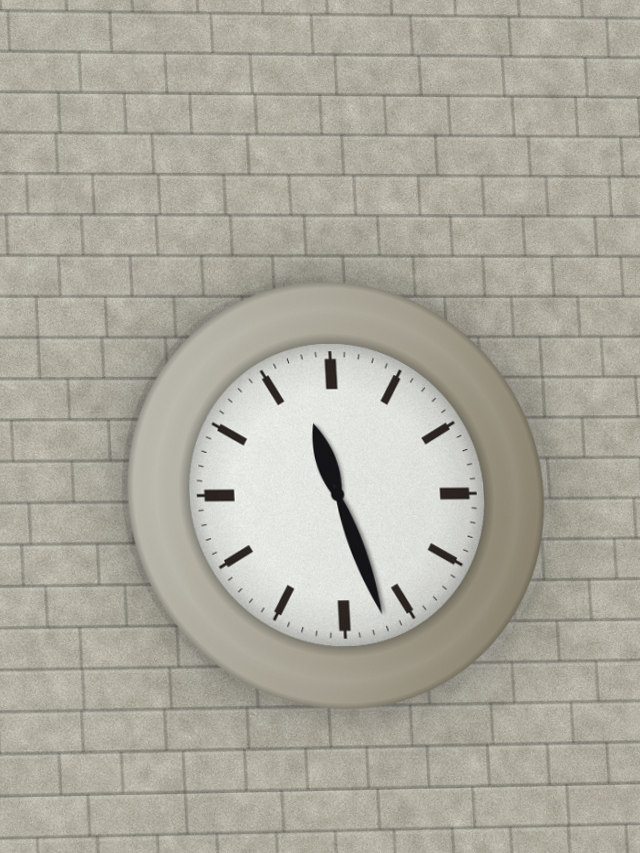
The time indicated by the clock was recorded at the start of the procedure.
11:27
